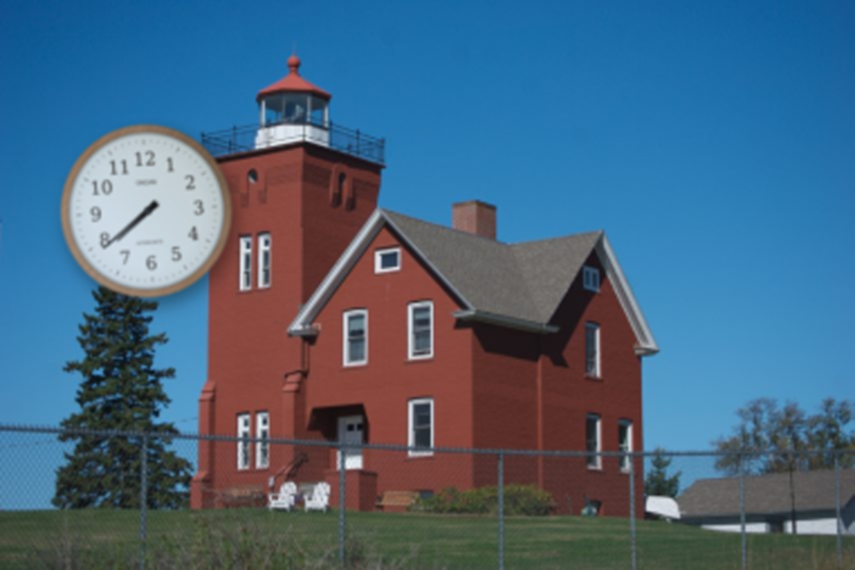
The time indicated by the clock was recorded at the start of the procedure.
7:39
